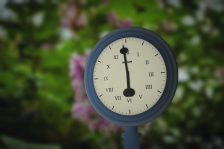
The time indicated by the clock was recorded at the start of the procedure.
5:59
